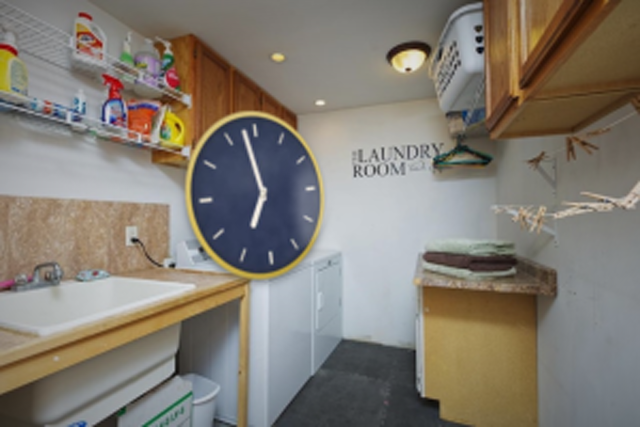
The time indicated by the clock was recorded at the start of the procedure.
6:58
